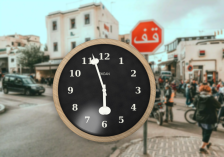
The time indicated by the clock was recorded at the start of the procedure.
5:57
